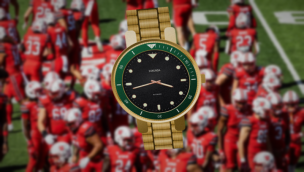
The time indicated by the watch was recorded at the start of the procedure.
3:43
